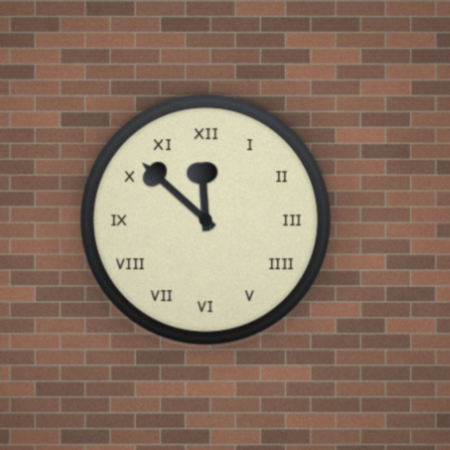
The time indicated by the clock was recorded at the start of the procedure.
11:52
